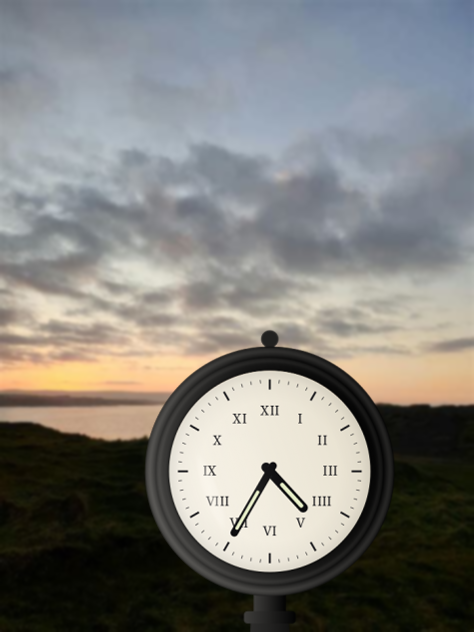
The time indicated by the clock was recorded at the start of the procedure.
4:35
